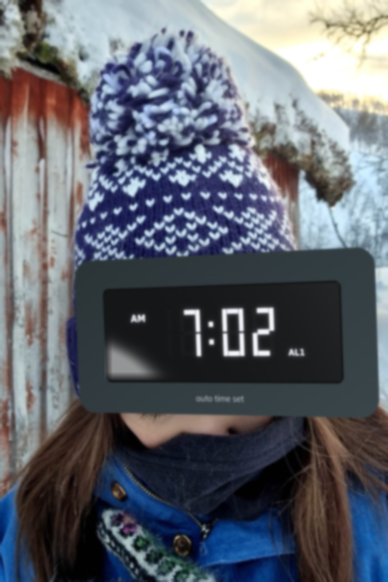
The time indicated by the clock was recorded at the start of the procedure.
7:02
